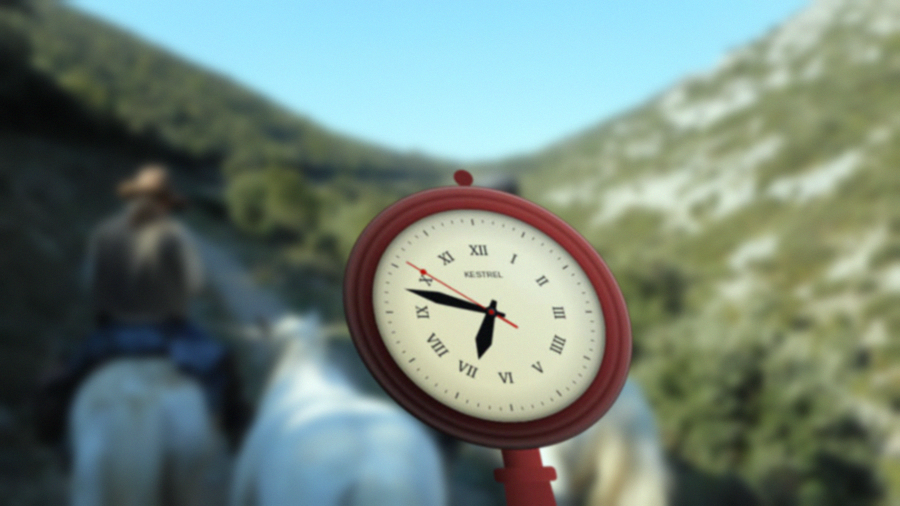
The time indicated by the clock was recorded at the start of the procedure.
6:47:51
